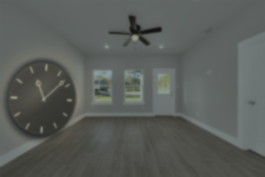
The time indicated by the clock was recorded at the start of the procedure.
11:08
